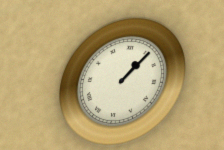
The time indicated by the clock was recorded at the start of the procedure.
1:06
